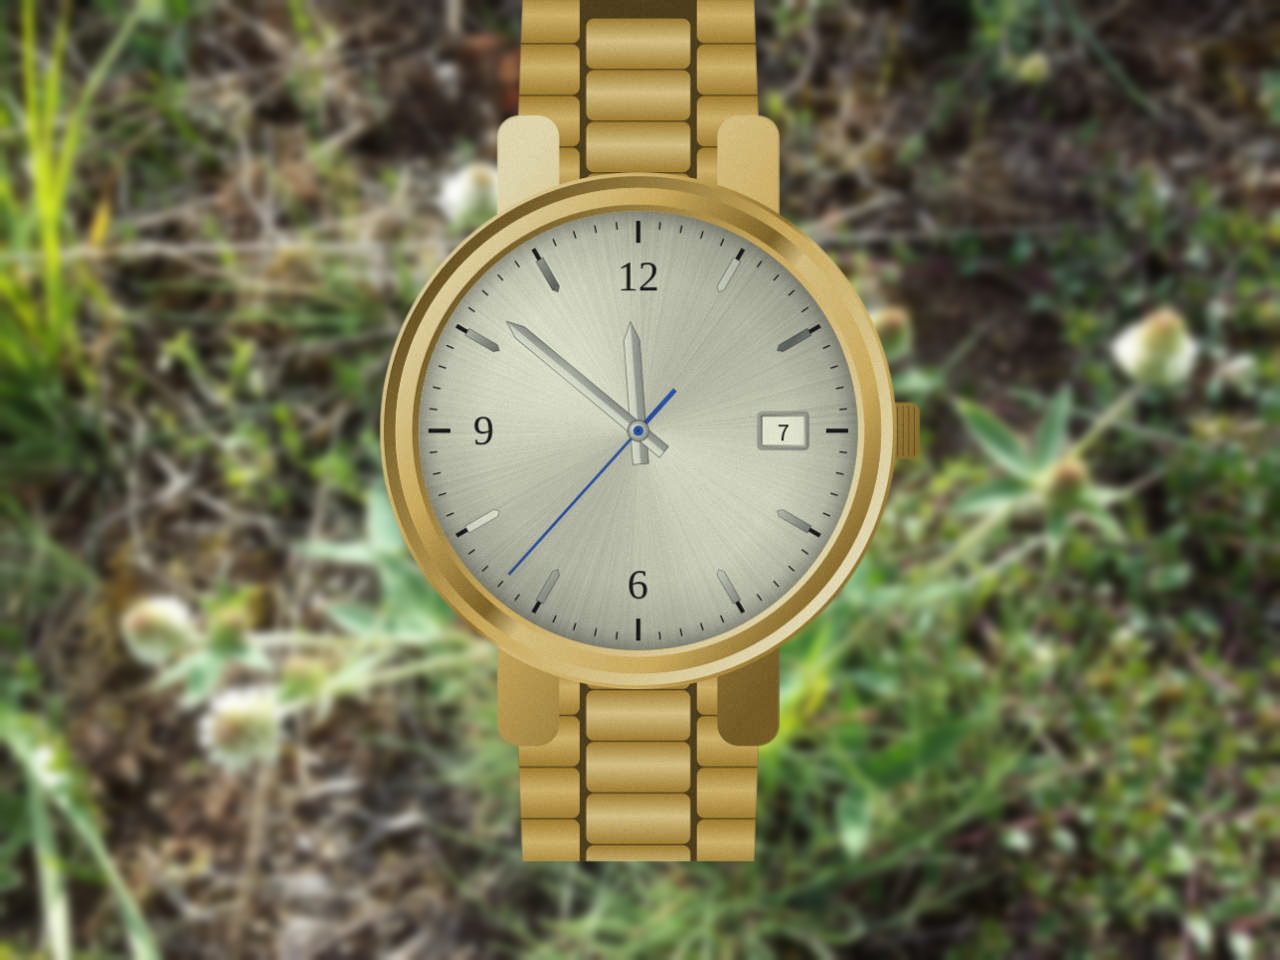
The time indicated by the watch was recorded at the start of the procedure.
11:51:37
